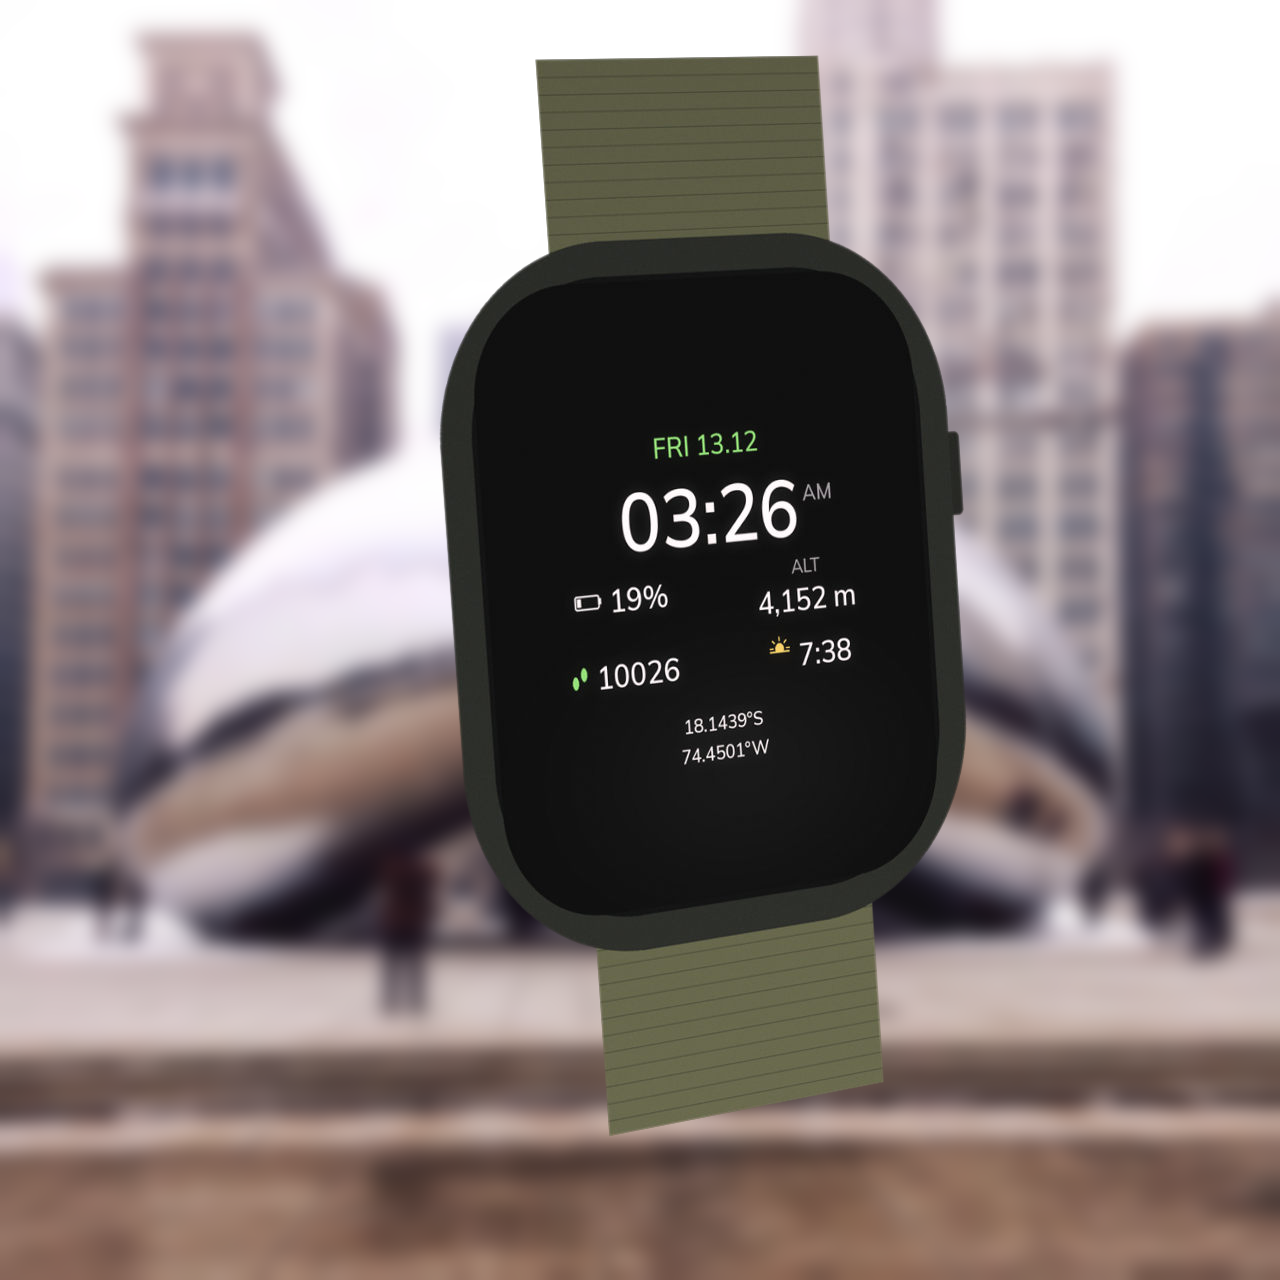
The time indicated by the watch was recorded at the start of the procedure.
3:26
